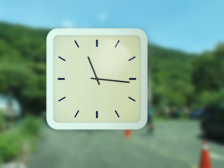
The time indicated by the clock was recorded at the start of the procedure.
11:16
